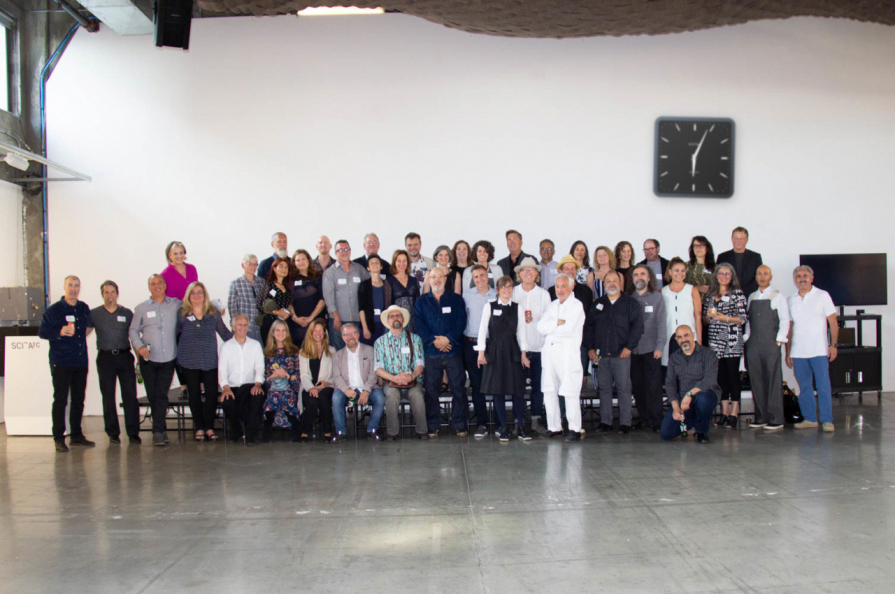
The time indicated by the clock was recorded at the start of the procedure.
6:04
